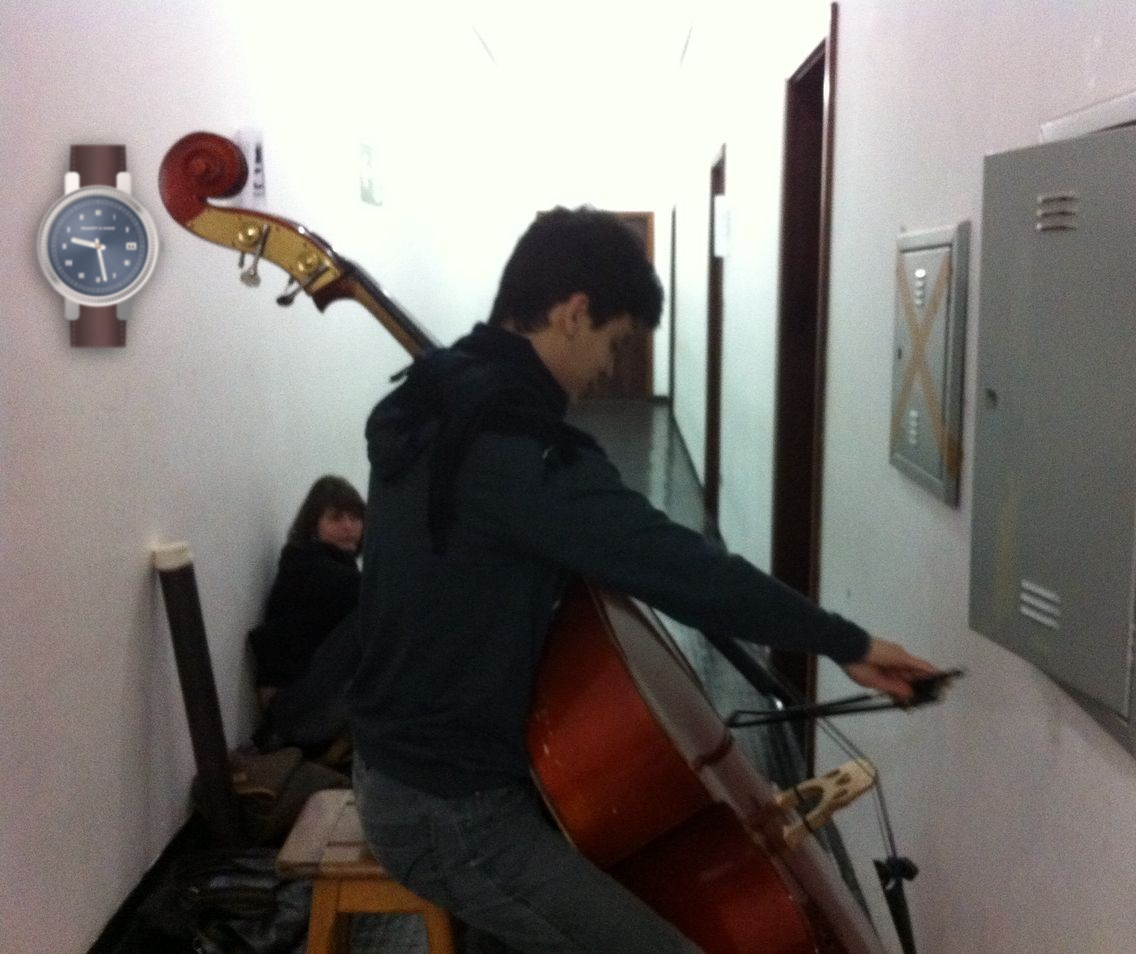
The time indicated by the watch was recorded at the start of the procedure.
9:28
